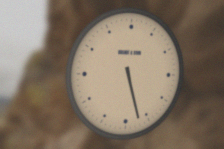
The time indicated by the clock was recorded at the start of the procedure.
5:27
